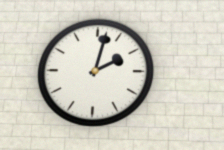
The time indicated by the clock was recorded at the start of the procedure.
2:02
